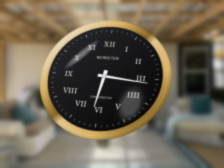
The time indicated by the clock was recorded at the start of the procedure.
6:16
